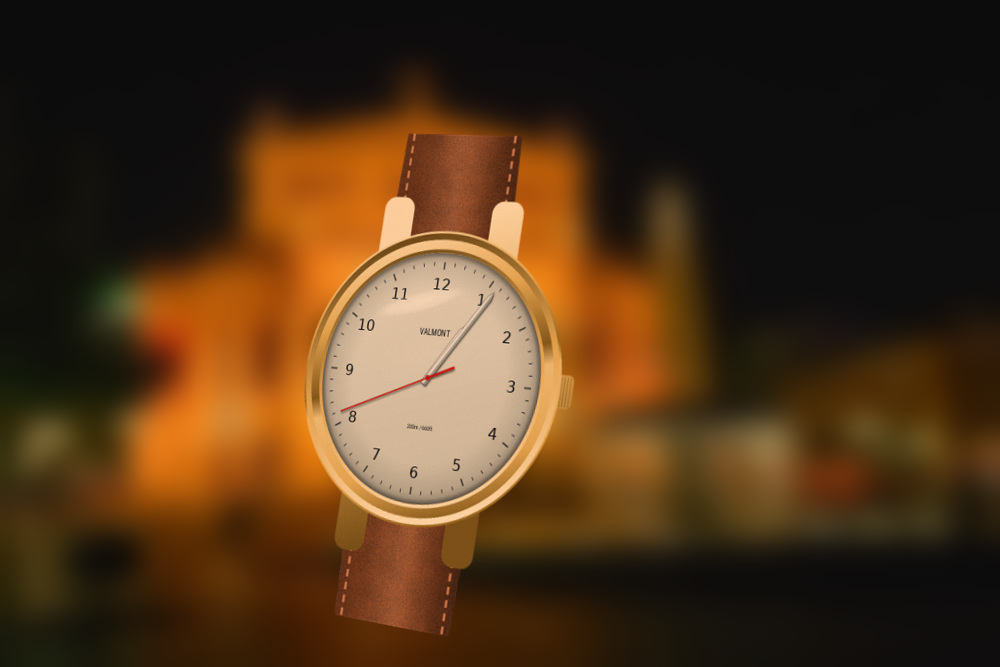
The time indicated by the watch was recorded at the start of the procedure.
1:05:41
